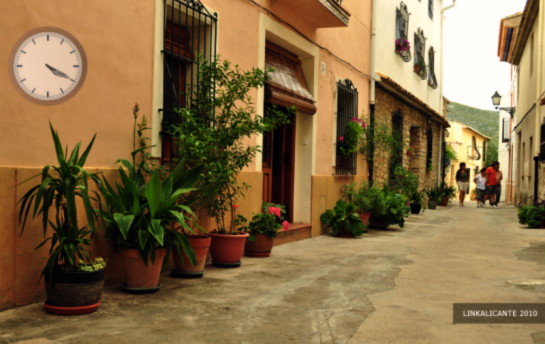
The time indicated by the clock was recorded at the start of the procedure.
4:20
